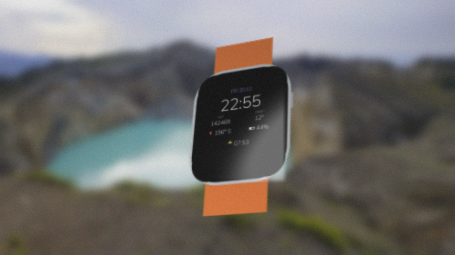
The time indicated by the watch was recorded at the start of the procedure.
22:55
